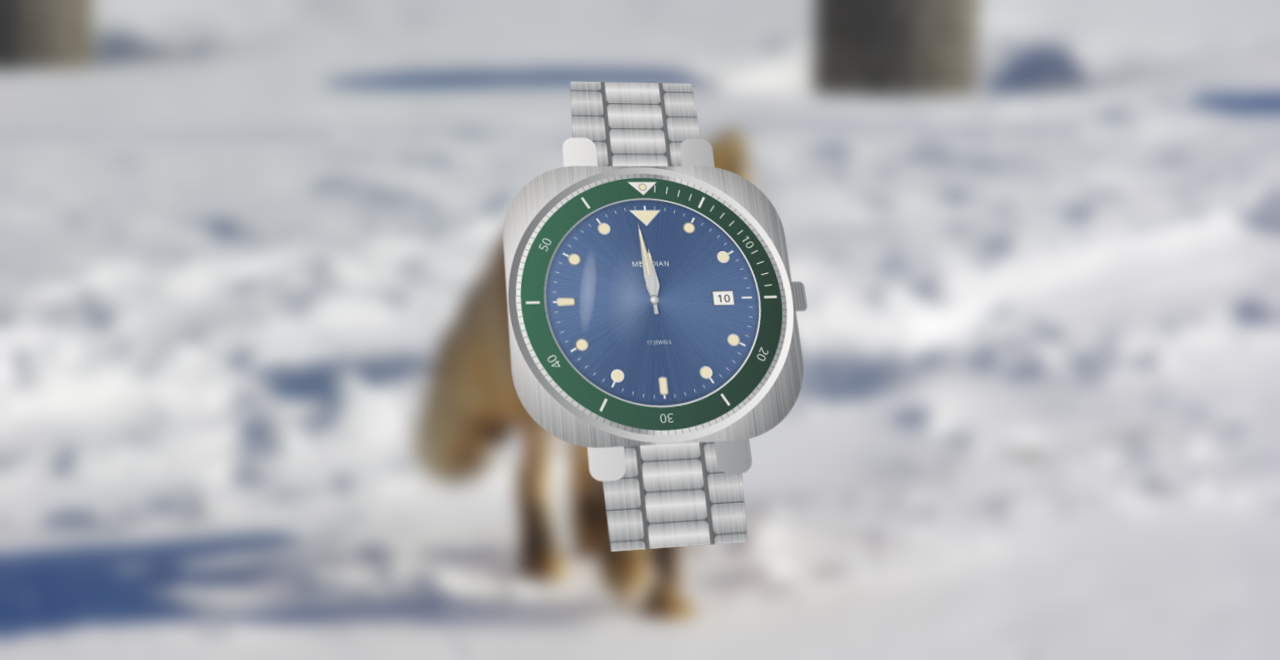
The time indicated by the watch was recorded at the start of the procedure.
11:59
